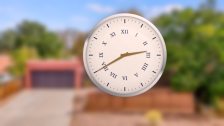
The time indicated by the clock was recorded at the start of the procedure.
2:40
